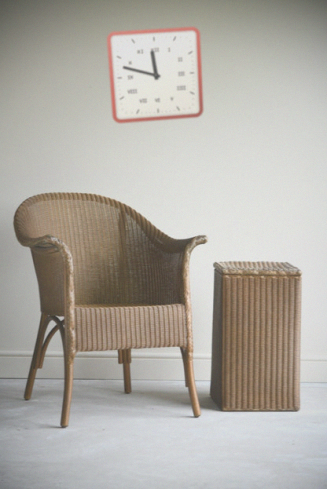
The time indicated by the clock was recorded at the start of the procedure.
11:48
